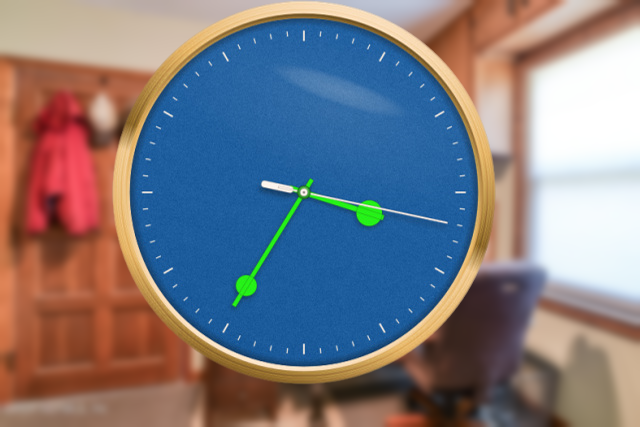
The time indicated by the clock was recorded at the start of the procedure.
3:35:17
